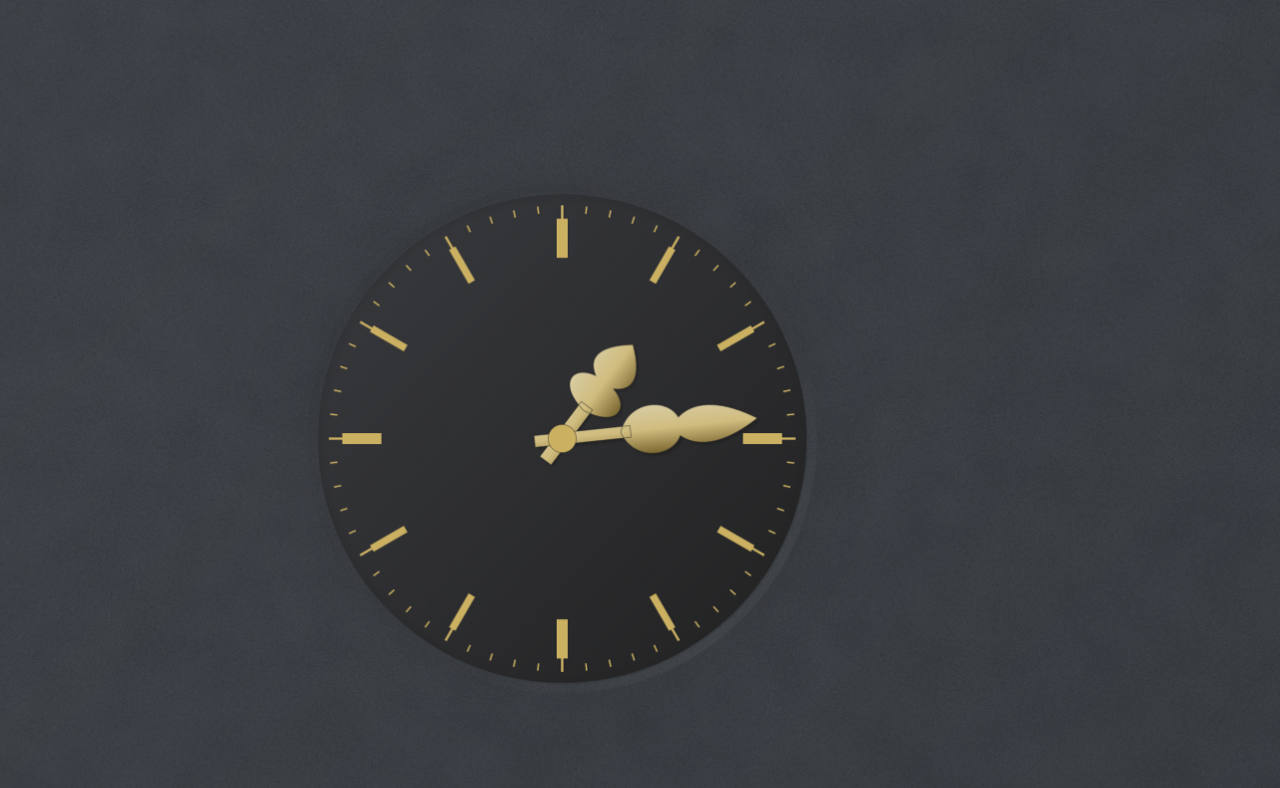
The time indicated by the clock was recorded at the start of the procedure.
1:14
